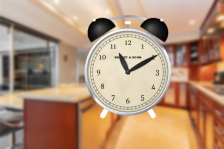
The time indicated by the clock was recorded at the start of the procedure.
11:10
